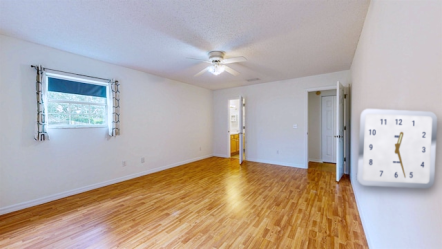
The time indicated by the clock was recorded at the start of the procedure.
12:27
